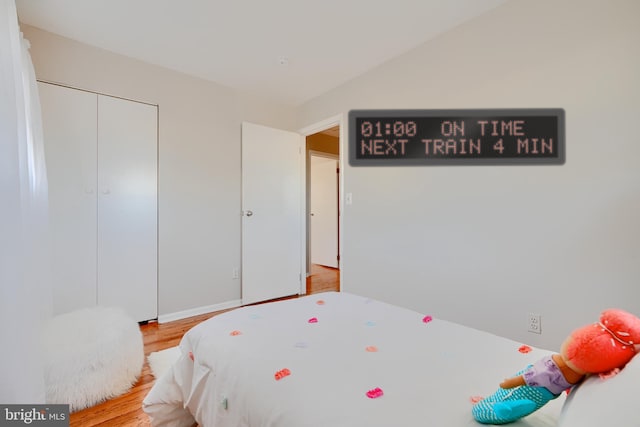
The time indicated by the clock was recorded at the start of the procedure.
1:00
